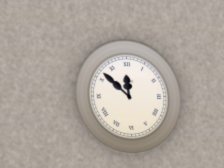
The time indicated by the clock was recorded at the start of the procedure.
11:52
